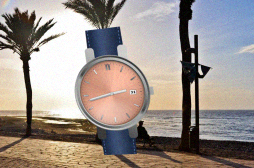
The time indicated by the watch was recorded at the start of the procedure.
2:43
